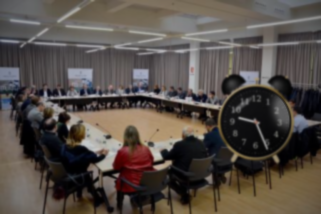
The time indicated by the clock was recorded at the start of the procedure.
9:26
